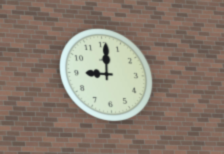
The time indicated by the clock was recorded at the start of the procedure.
9:01
